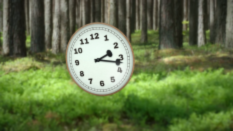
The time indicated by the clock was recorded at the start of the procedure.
2:17
